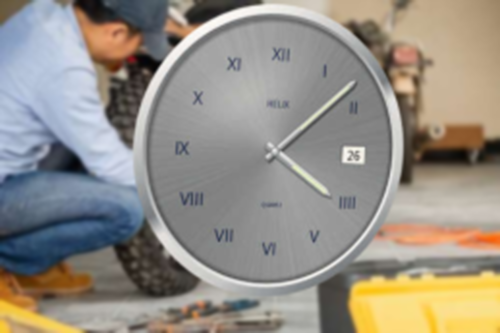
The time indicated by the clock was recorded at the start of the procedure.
4:08
